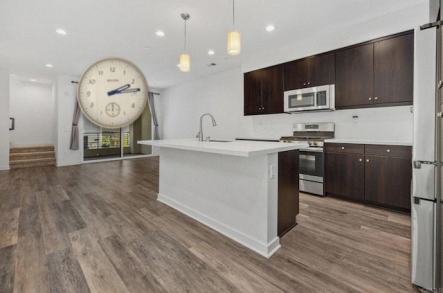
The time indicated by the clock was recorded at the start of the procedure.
2:14
